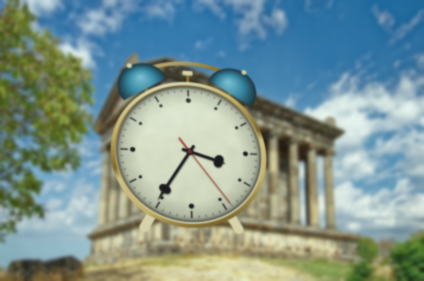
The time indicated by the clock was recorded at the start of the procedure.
3:35:24
